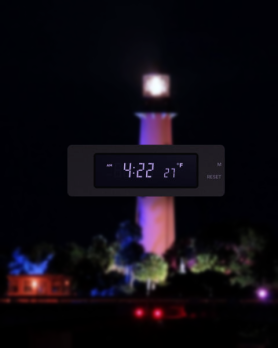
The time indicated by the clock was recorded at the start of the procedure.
4:22
